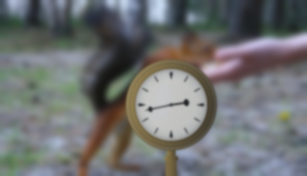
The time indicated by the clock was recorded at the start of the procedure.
2:43
